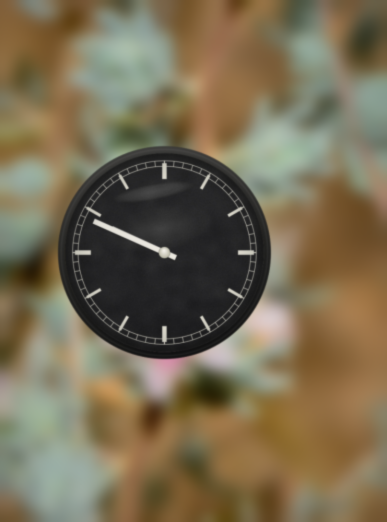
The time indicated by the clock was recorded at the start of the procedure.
9:49
